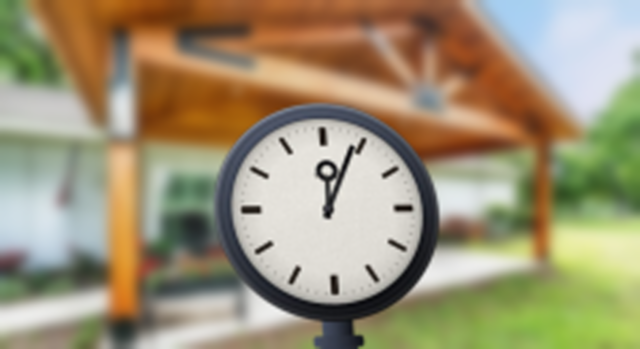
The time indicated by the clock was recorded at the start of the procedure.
12:04
